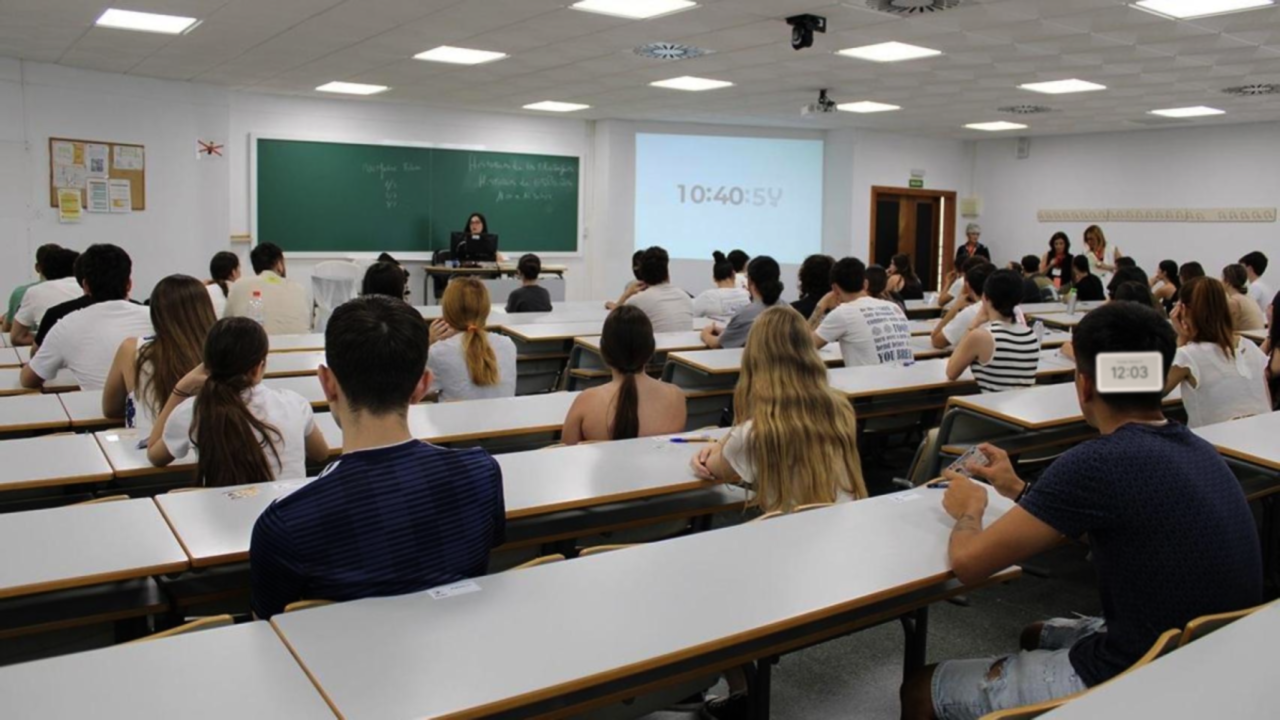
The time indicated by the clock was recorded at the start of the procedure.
12:03
